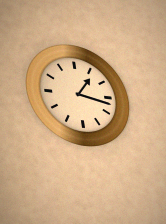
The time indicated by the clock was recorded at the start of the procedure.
1:17
